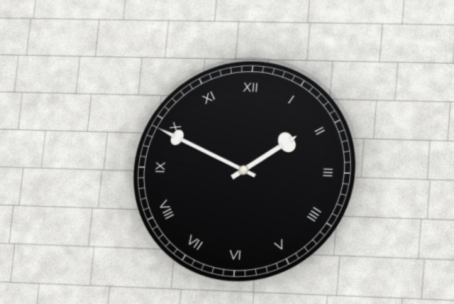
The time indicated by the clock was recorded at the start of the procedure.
1:49
